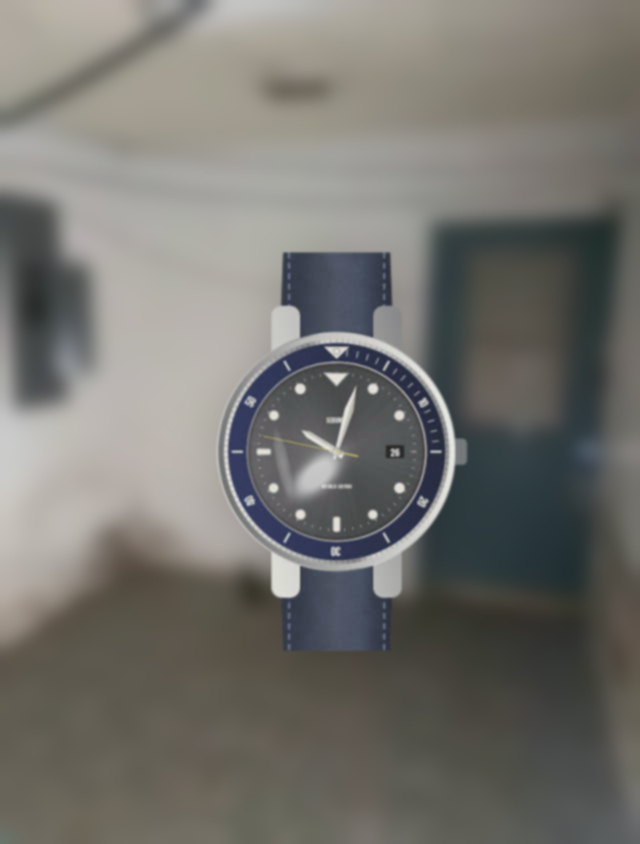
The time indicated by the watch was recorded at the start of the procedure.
10:02:47
